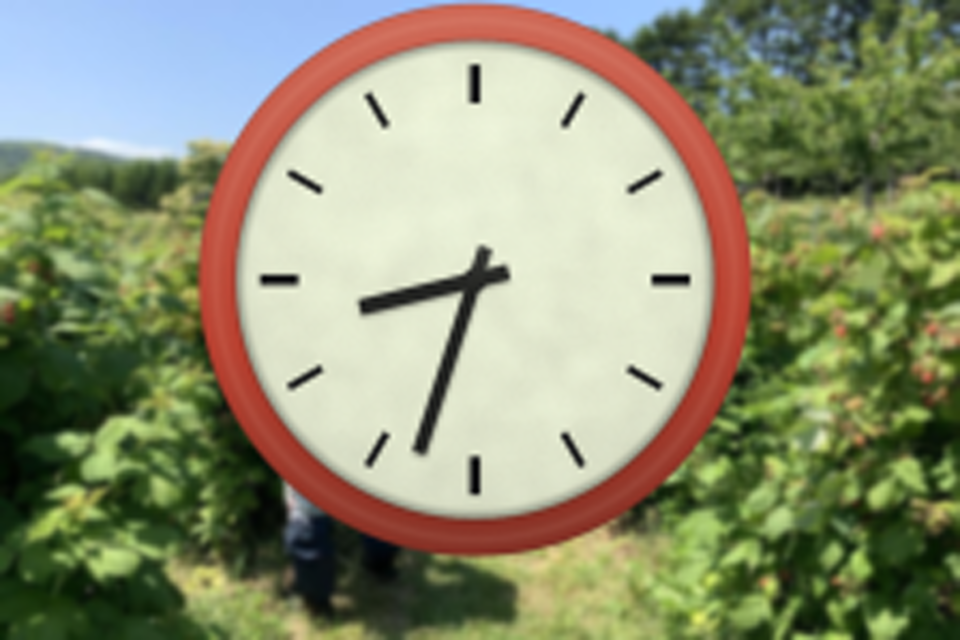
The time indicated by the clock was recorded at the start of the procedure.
8:33
